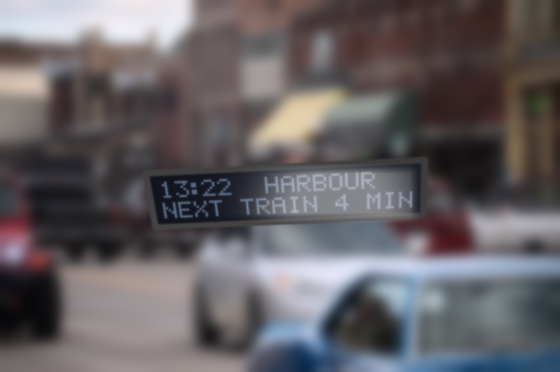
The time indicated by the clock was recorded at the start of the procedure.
13:22
